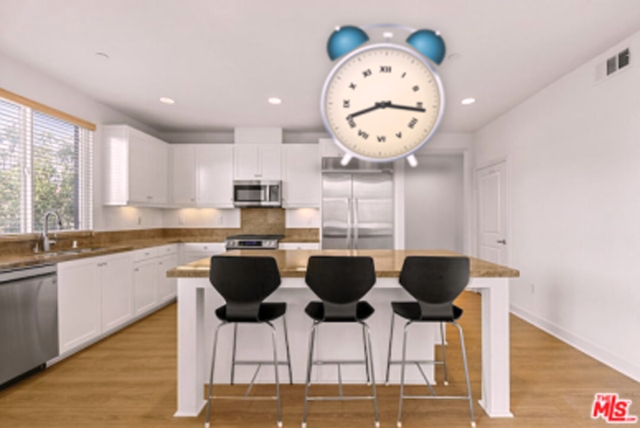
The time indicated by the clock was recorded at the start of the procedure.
8:16
